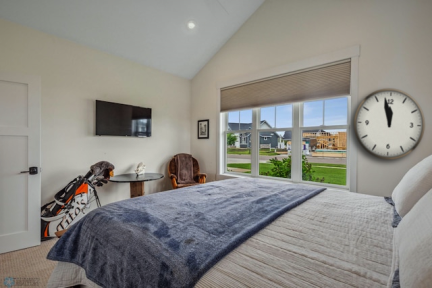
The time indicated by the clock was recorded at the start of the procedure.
11:58
